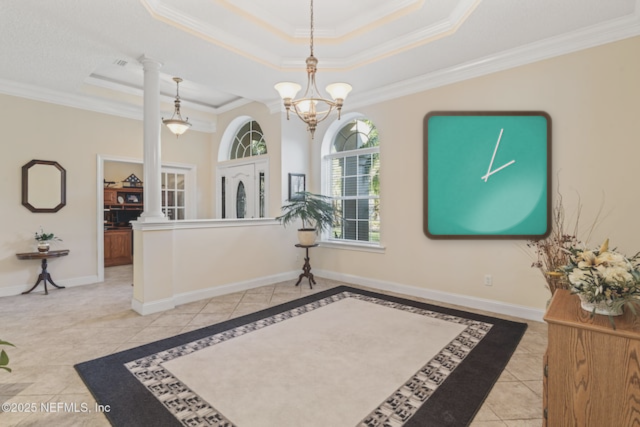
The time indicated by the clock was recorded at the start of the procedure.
2:03
